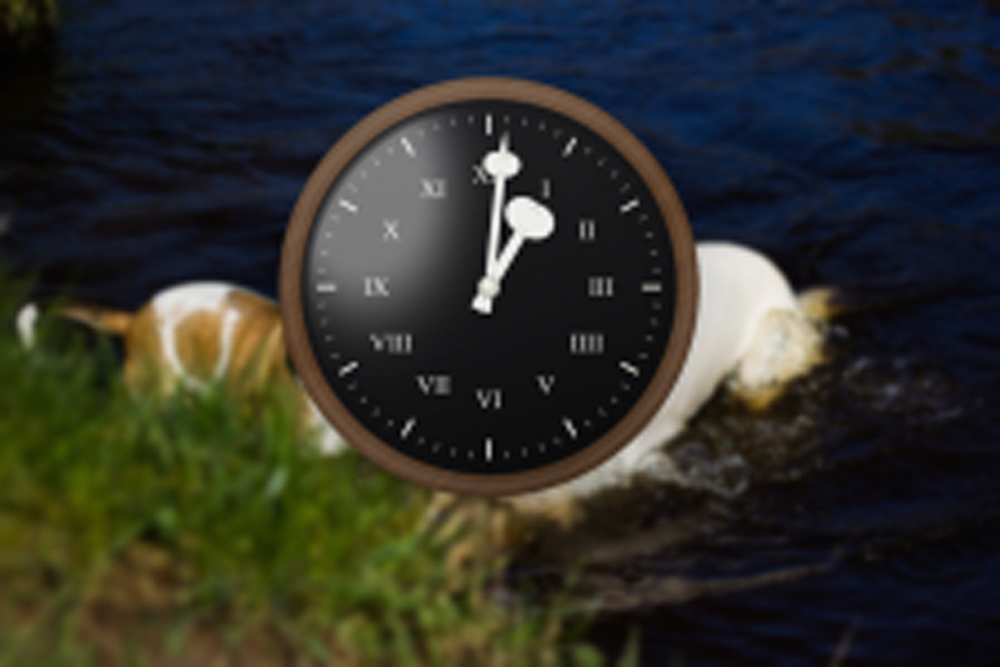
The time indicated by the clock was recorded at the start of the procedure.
1:01
